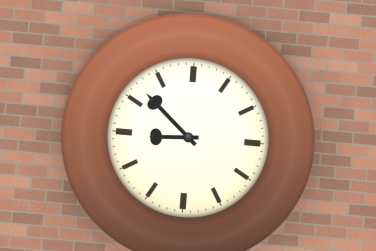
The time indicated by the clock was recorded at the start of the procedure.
8:52
